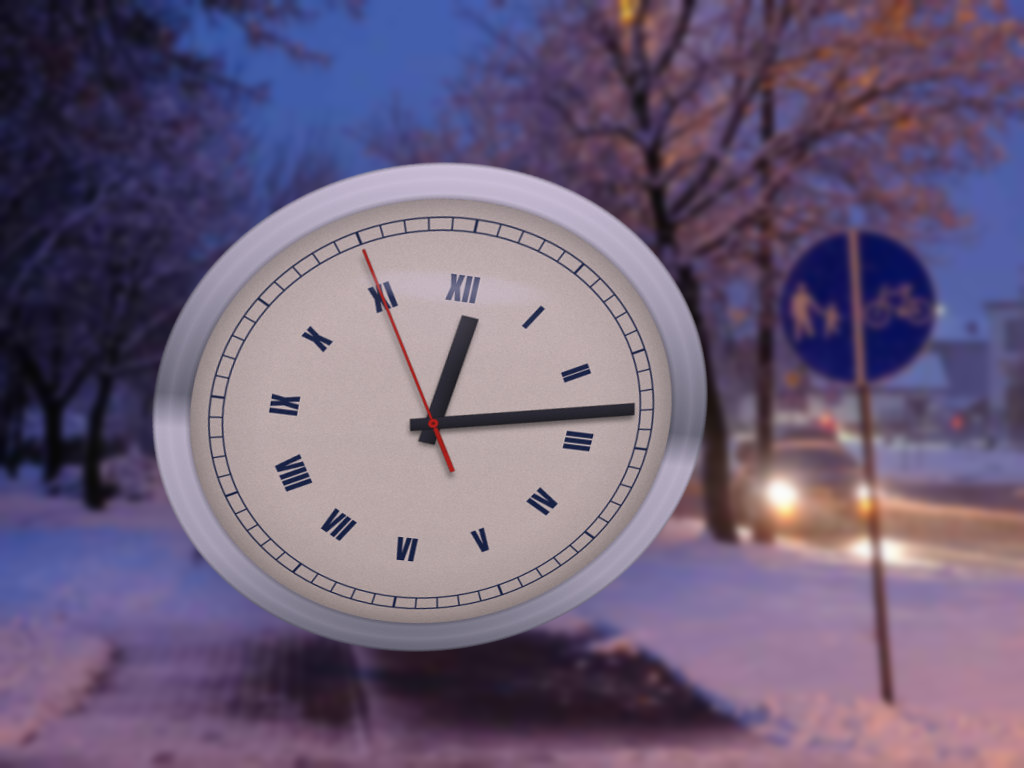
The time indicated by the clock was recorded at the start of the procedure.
12:12:55
